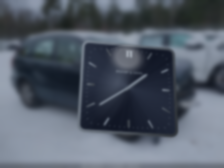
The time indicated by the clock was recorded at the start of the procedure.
1:39
